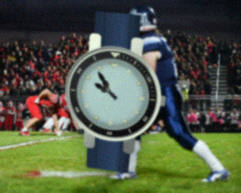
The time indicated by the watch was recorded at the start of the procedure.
9:54
